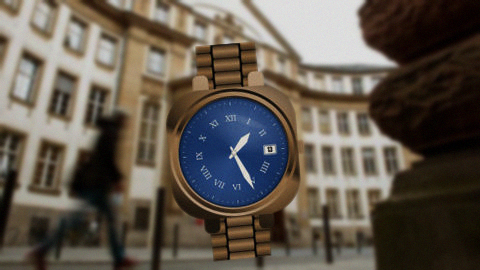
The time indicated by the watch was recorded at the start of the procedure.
1:26
